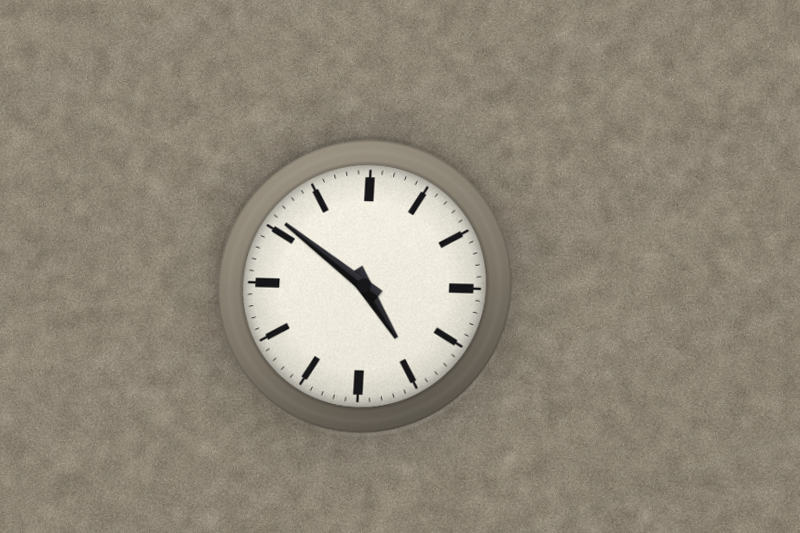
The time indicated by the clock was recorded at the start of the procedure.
4:51
